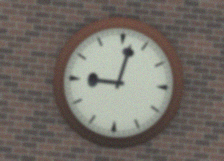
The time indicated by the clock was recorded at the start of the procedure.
9:02
